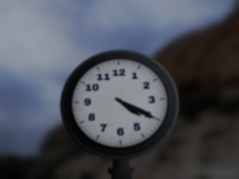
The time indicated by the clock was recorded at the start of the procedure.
4:20
